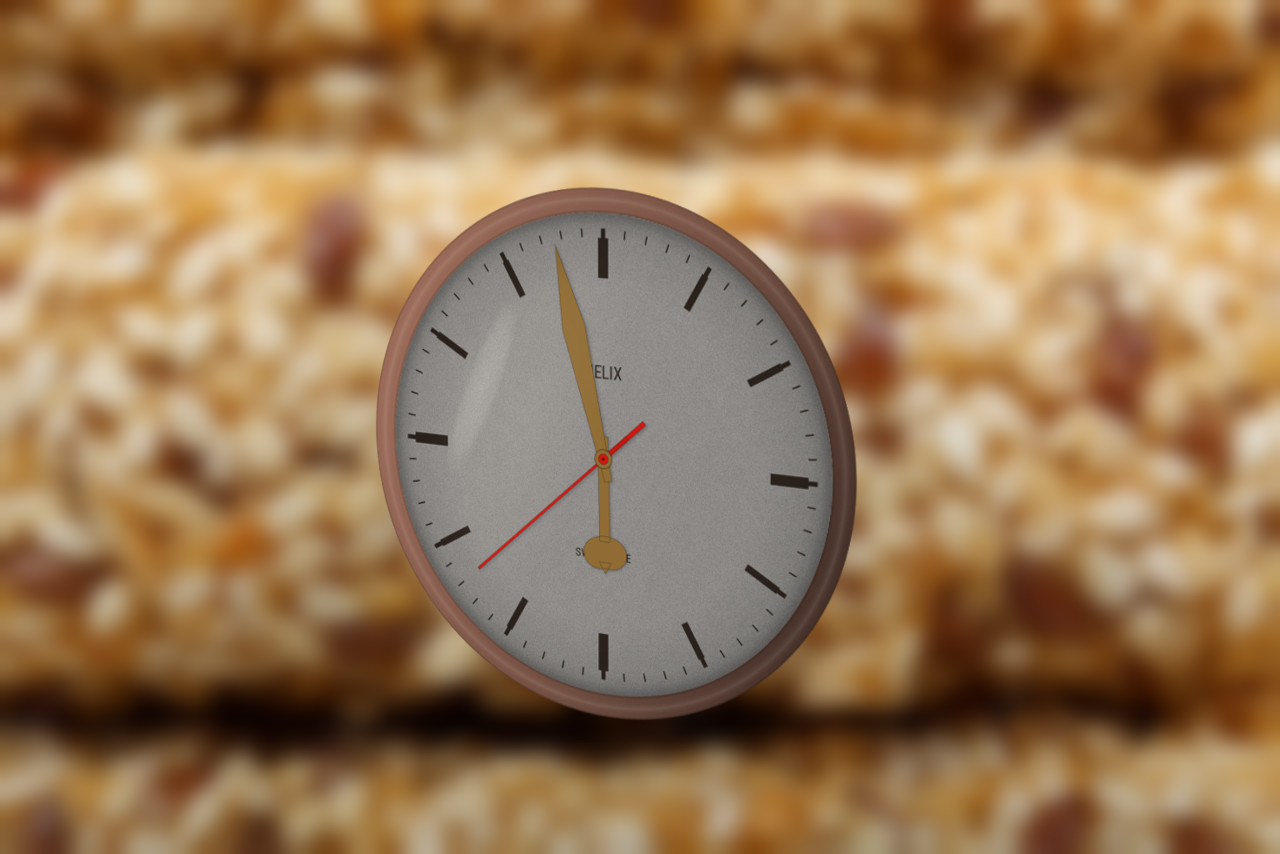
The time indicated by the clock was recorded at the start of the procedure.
5:57:38
